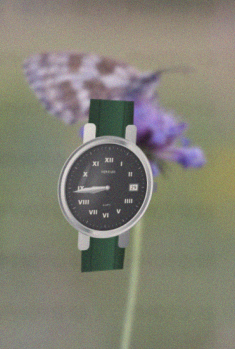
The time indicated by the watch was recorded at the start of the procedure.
8:44
